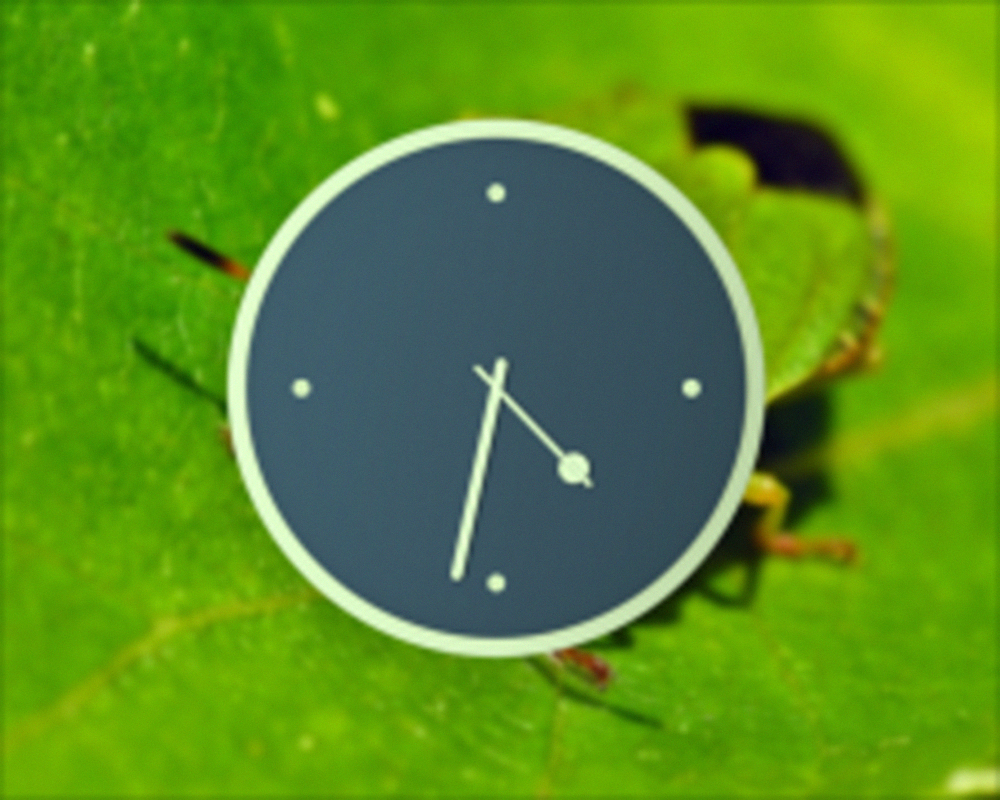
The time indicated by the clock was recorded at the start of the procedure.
4:32
